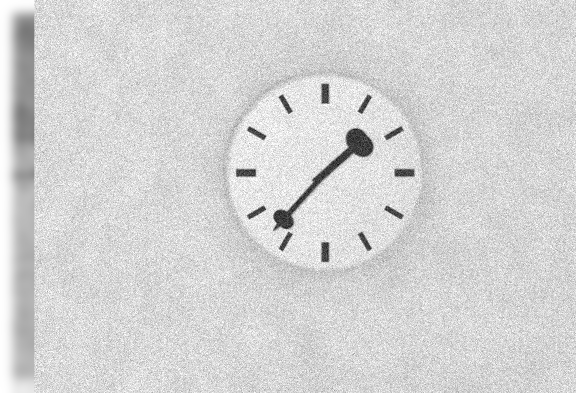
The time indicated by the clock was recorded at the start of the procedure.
1:37
